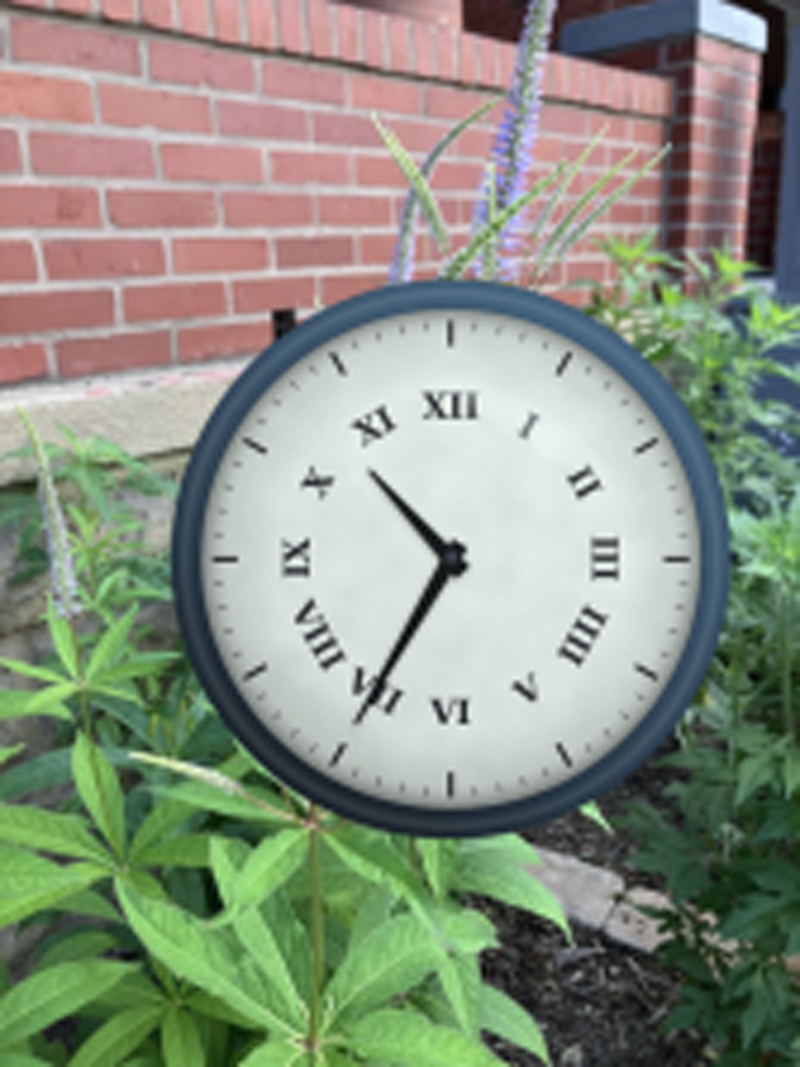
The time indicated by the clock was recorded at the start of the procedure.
10:35
